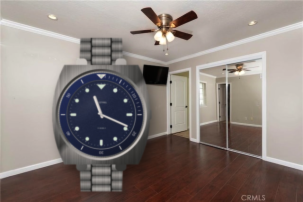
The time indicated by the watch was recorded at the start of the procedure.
11:19
